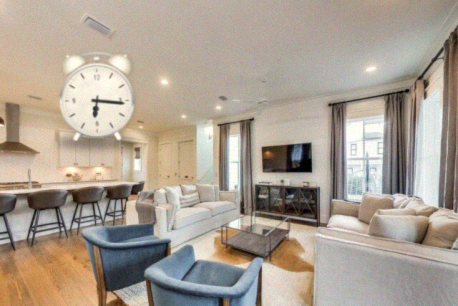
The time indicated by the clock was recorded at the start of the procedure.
6:16
